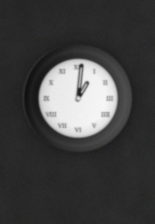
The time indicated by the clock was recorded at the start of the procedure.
1:01
